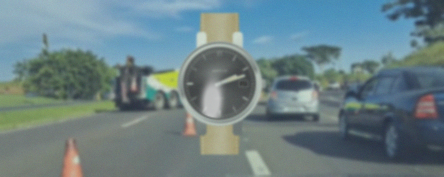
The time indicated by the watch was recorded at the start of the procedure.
2:12
